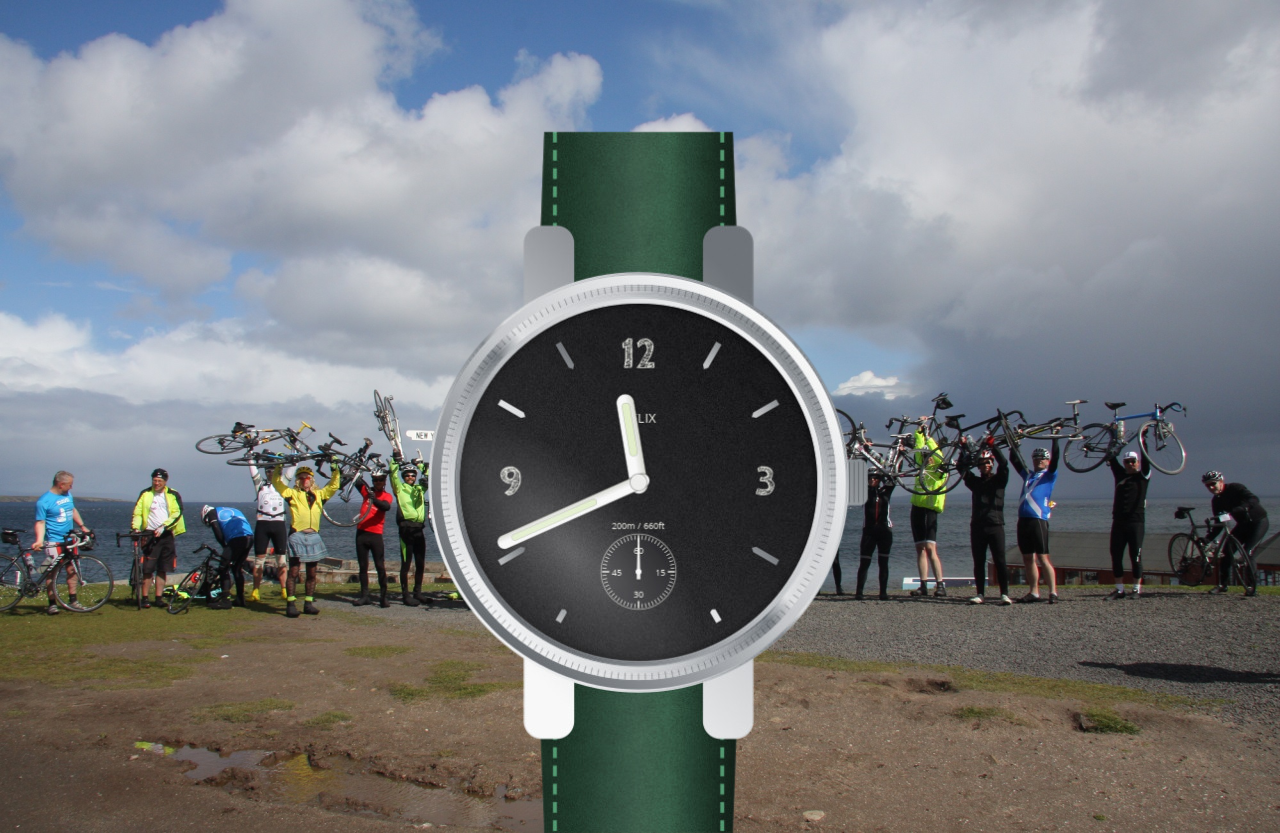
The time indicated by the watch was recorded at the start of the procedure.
11:41:00
